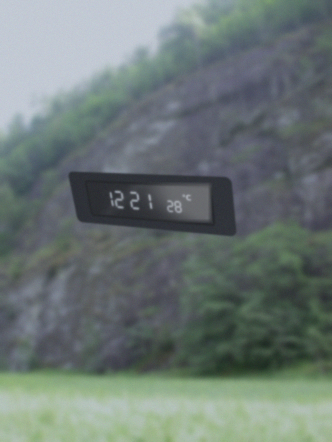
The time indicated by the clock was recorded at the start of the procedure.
12:21
